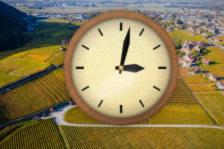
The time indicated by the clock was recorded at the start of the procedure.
3:02
